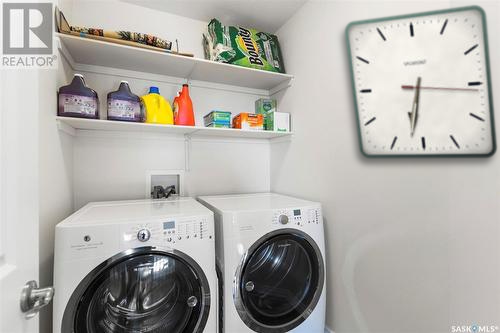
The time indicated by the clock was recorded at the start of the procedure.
6:32:16
